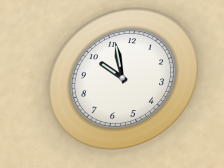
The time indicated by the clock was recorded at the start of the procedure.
9:56
